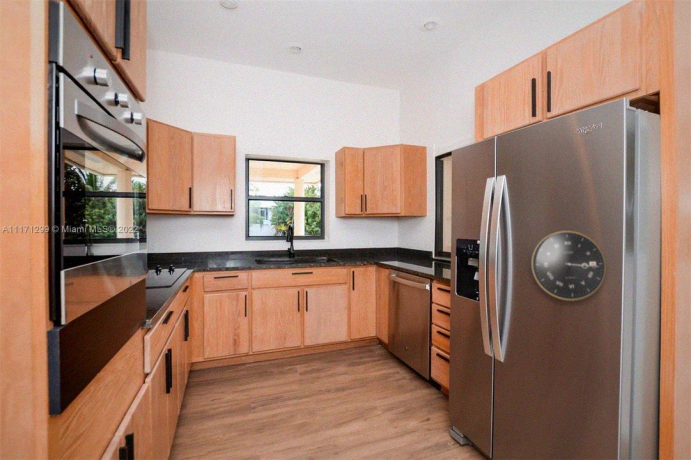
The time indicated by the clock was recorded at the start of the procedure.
3:16
